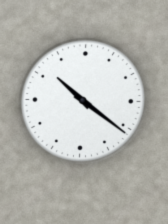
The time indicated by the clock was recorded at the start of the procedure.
10:21
